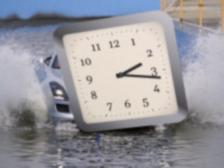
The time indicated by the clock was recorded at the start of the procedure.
2:17
